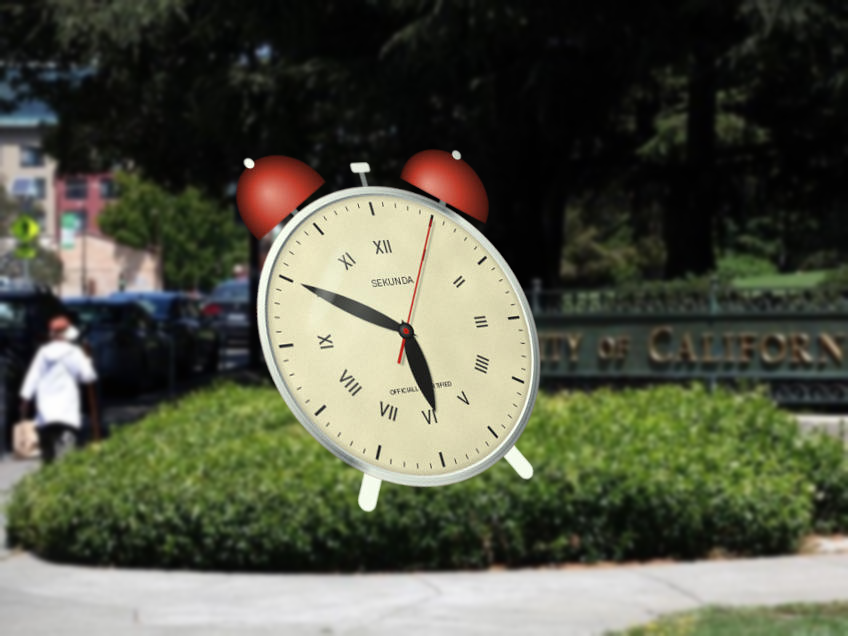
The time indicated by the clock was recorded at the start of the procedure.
5:50:05
